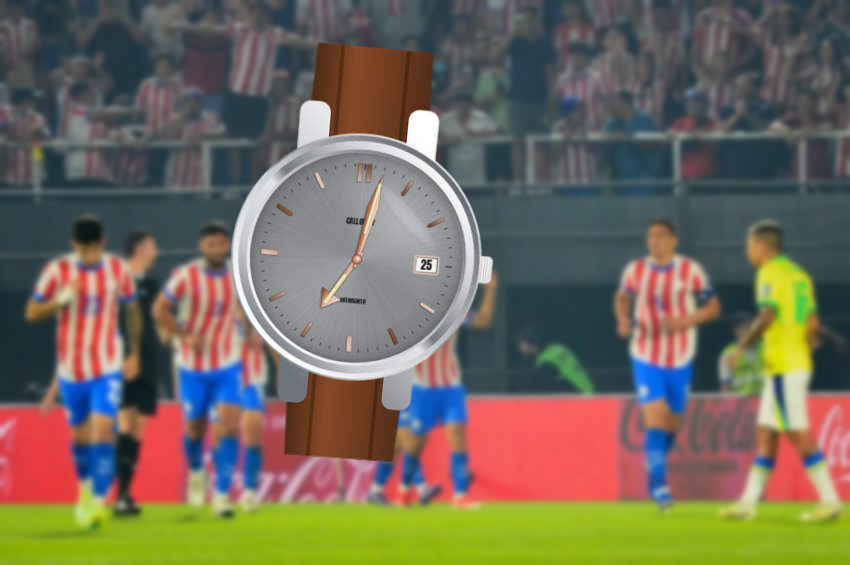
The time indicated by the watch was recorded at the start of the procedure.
7:02
